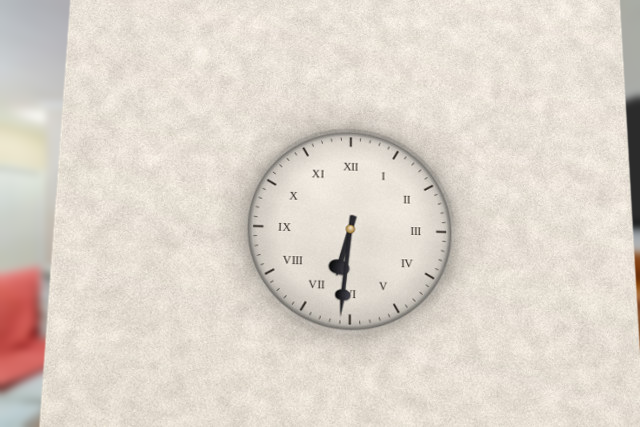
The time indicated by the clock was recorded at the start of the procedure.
6:31
